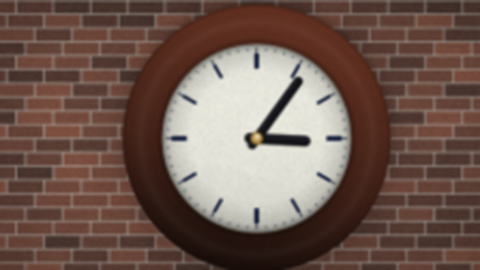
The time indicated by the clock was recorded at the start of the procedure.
3:06
